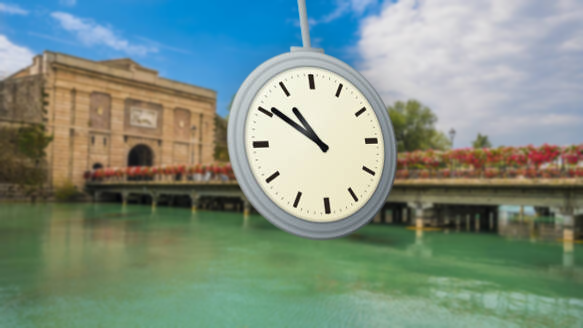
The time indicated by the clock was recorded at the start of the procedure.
10:51
